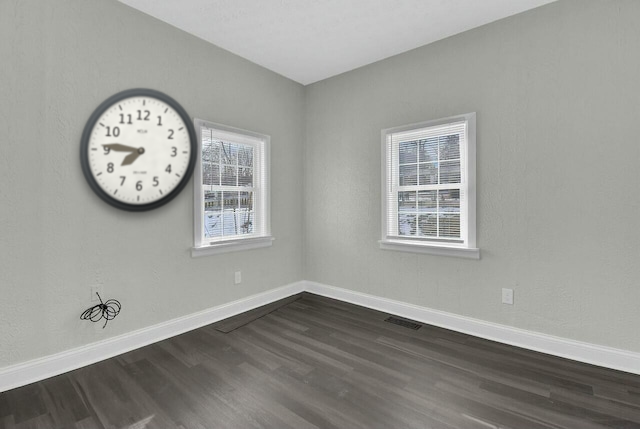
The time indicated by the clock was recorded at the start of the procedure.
7:46
